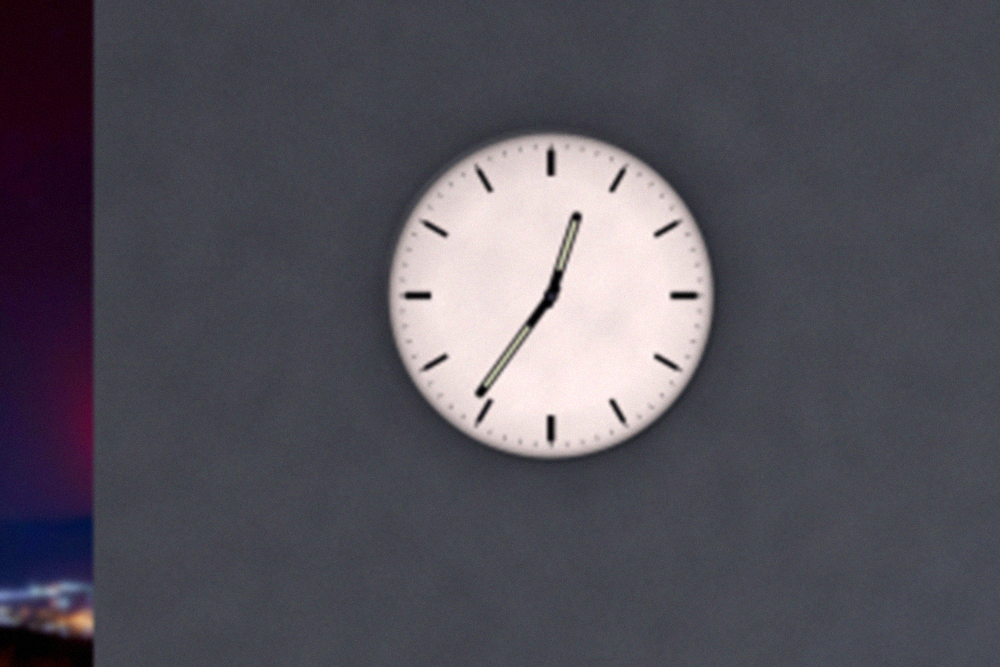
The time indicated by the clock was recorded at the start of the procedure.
12:36
